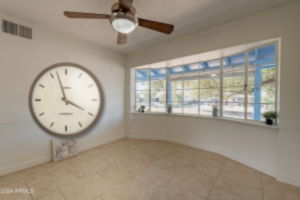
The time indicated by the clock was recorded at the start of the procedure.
3:57
